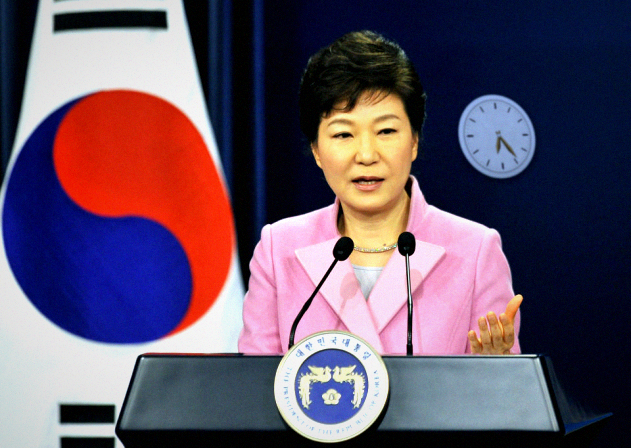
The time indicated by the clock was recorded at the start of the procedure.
6:24
